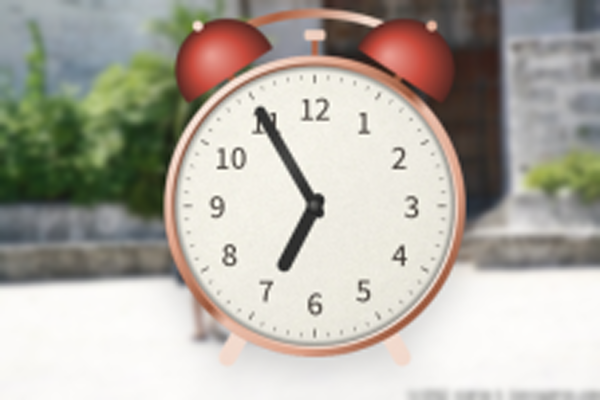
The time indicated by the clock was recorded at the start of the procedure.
6:55
